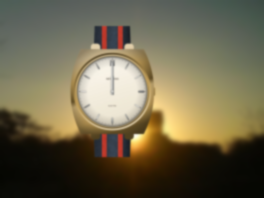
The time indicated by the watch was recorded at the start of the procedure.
12:00
